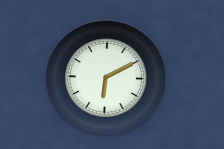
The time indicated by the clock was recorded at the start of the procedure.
6:10
